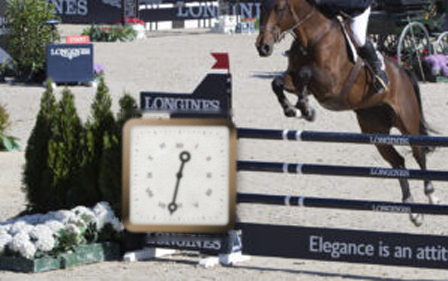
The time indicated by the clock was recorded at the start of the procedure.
12:32
